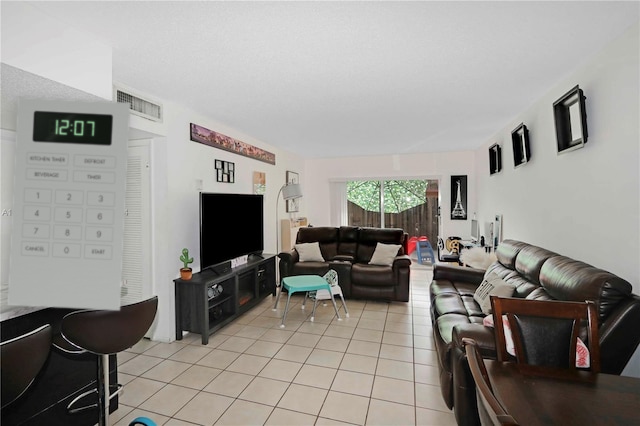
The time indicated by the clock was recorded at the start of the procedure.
12:07
